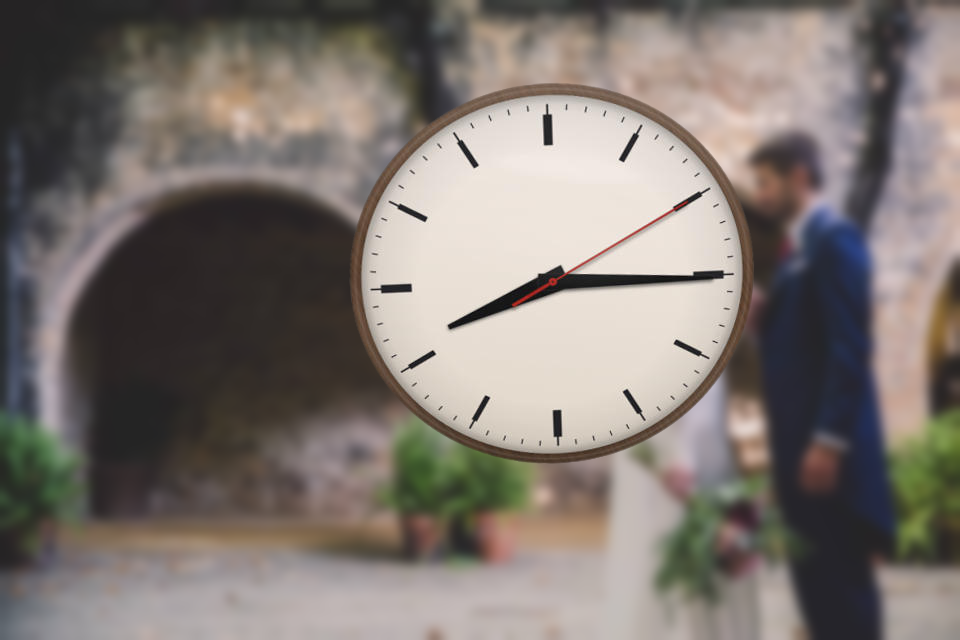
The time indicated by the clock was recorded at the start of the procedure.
8:15:10
